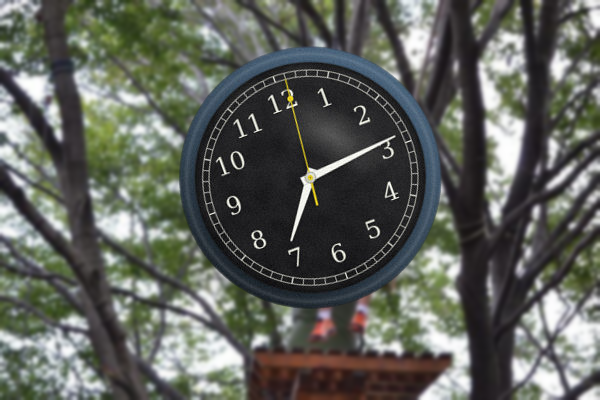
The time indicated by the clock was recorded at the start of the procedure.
7:14:01
